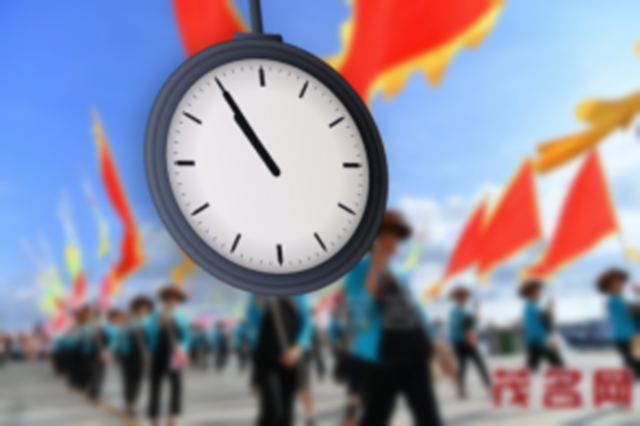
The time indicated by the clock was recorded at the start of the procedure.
10:55
